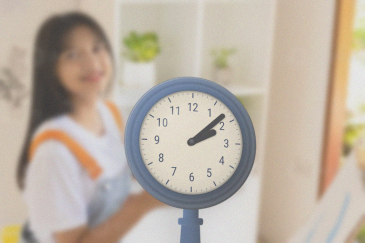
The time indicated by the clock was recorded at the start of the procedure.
2:08
